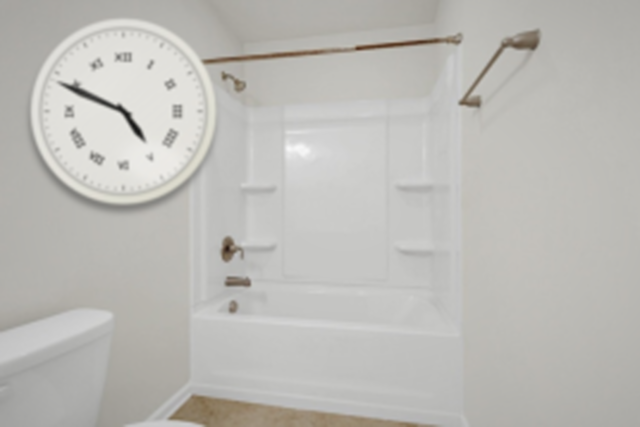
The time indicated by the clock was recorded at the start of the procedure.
4:49
